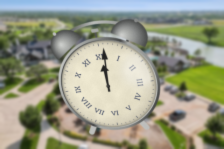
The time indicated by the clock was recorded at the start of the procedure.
12:01
